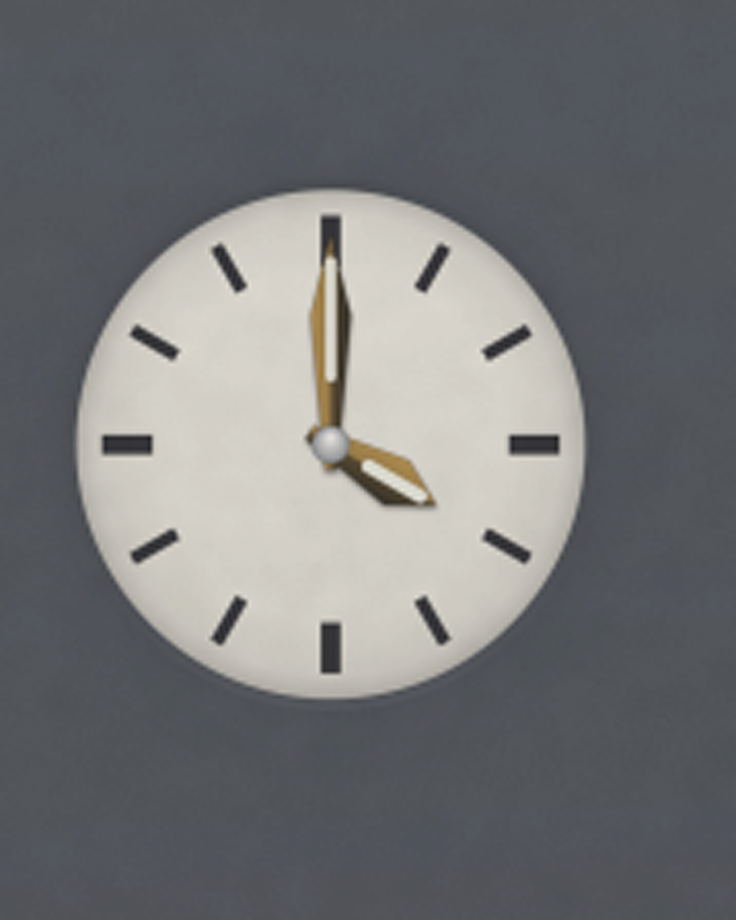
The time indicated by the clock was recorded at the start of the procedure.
4:00
